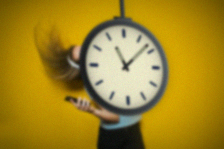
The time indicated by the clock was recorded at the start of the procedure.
11:08
